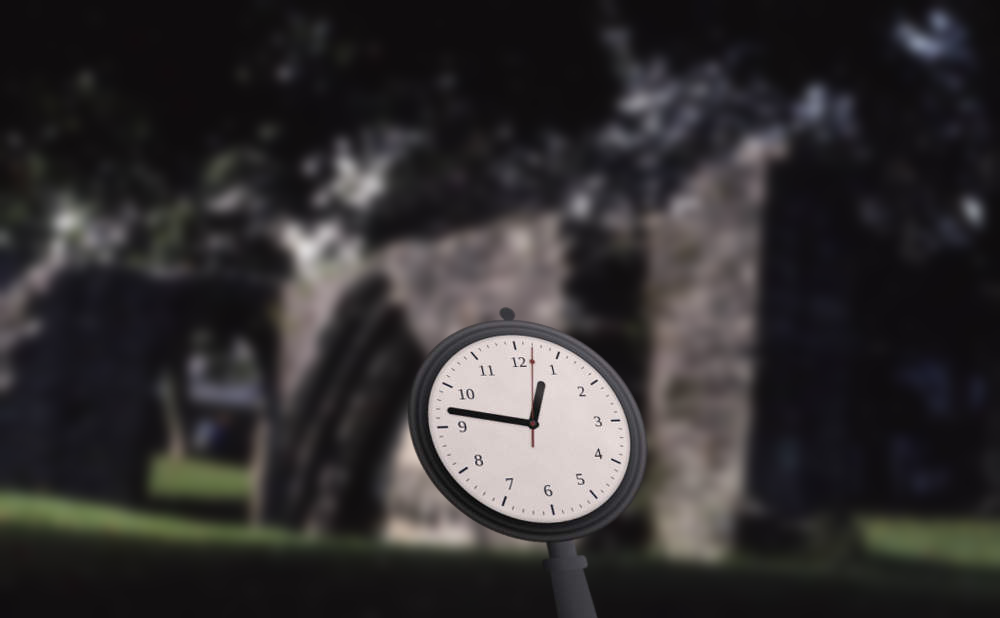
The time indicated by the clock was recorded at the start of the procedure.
12:47:02
